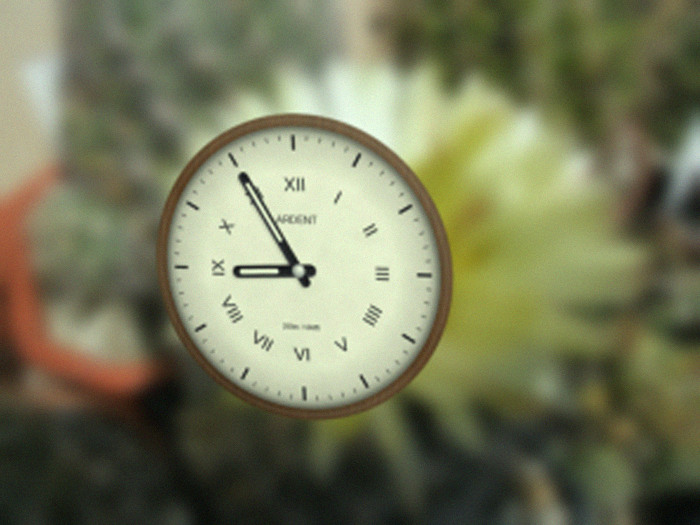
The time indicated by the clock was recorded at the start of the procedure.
8:55
